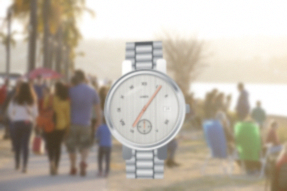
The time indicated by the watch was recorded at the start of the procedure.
7:06
